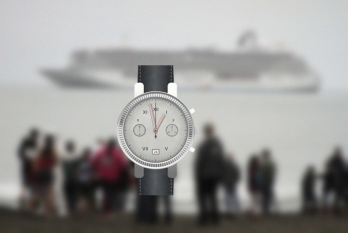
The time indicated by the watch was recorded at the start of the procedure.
12:58
